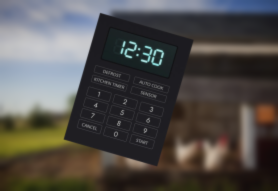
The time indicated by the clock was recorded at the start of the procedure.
12:30
